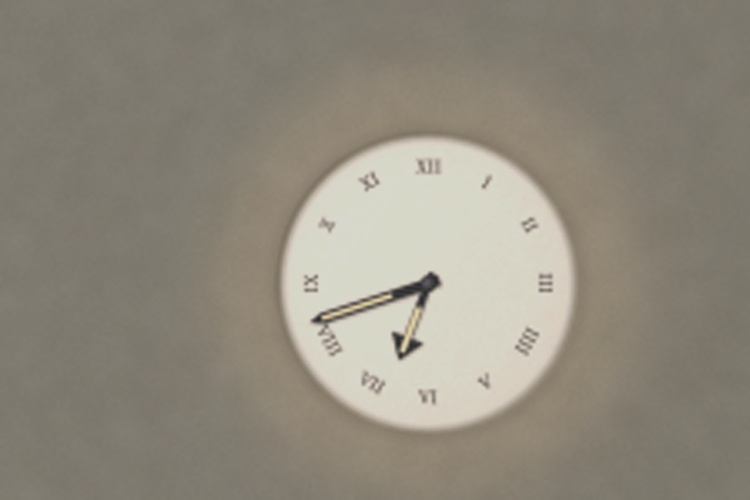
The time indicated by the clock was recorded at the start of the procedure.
6:42
